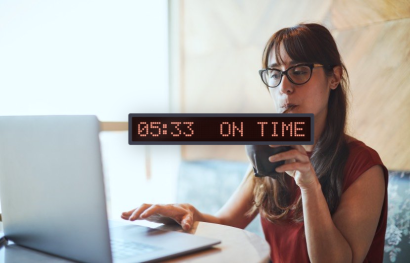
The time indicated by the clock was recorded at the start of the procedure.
5:33
